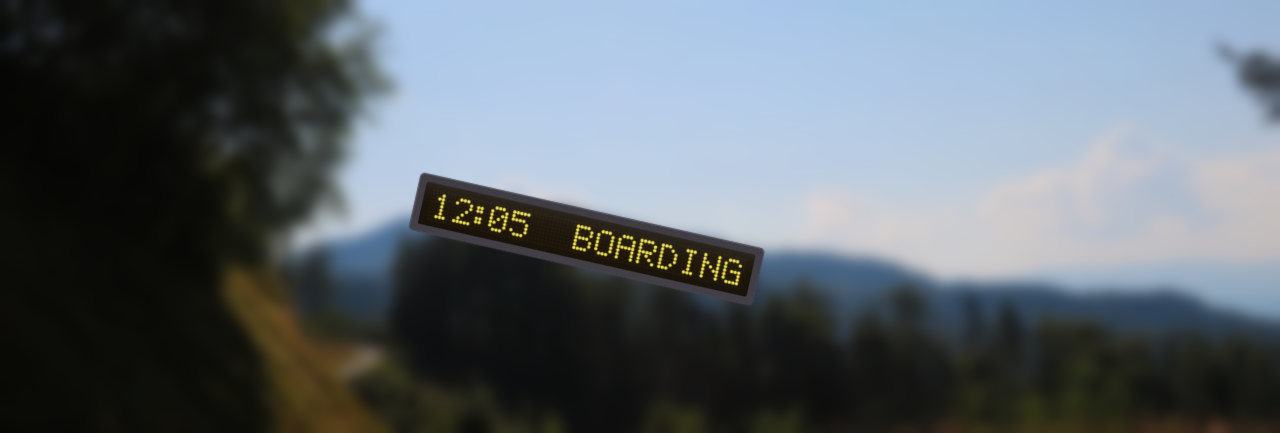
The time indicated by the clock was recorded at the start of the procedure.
12:05
